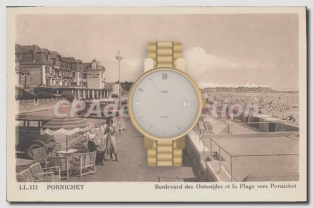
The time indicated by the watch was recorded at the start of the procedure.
6:55
